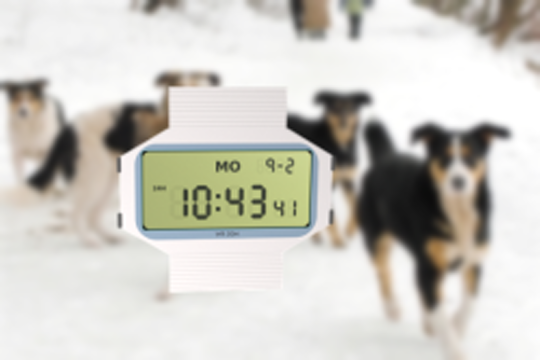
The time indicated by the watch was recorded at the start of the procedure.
10:43:41
